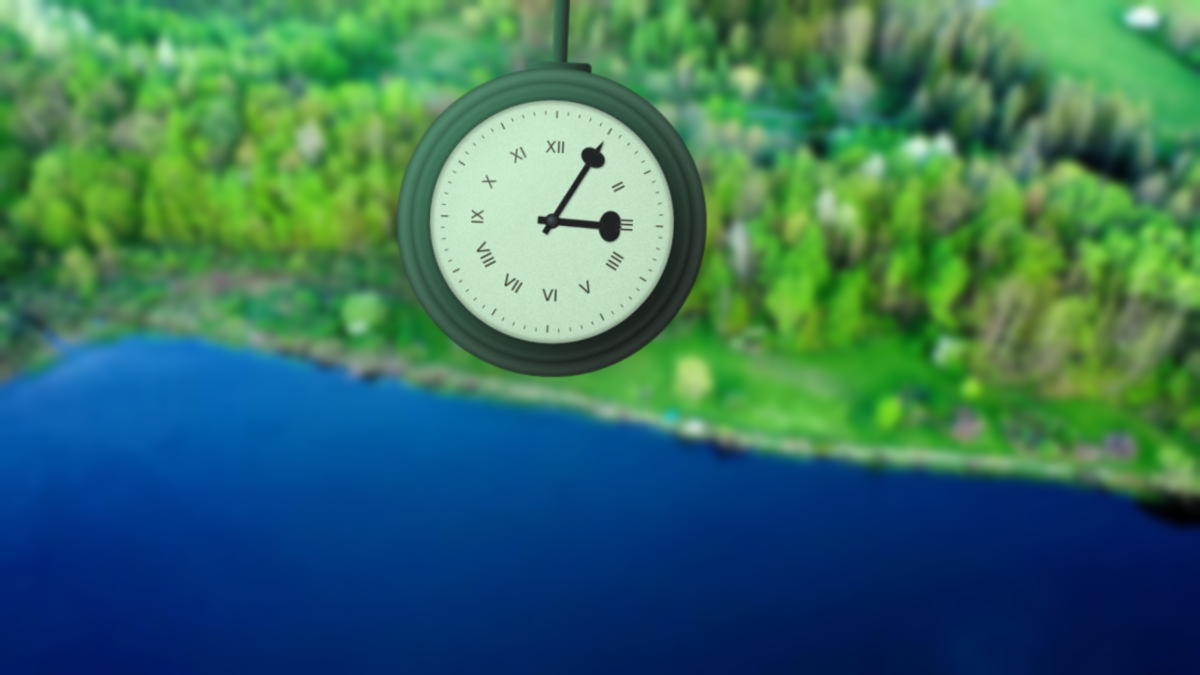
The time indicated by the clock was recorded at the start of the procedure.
3:05
